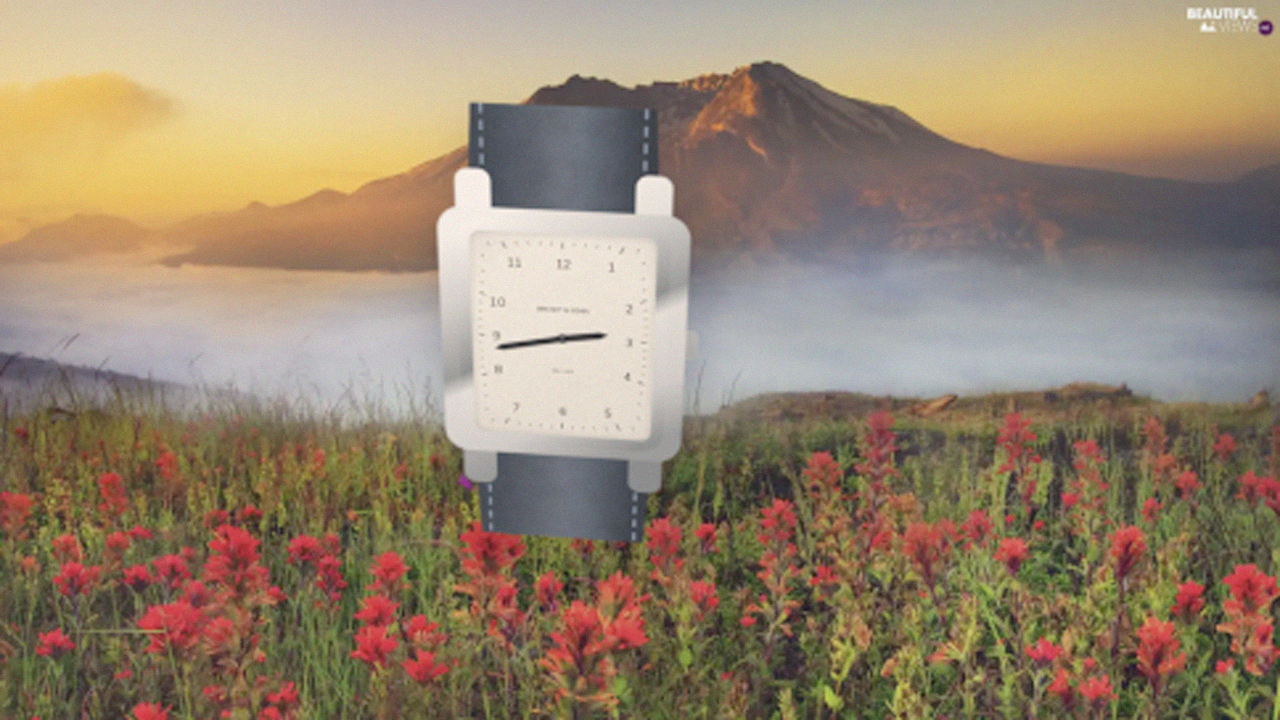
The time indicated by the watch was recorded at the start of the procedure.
2:43
